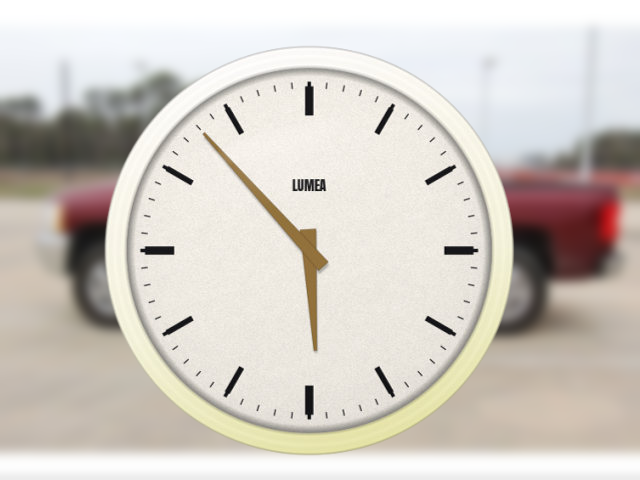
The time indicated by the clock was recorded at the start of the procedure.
5:53
